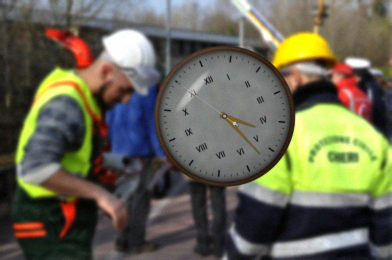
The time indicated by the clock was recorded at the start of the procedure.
4:26:55
